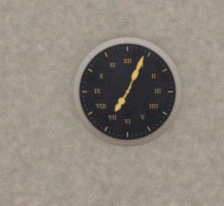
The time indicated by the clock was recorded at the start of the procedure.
7:04
